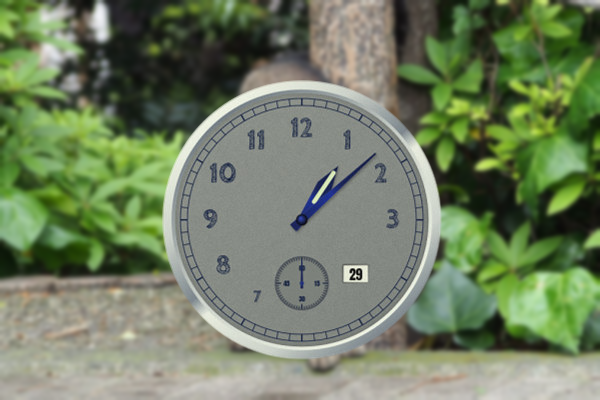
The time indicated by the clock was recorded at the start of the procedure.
1:08
